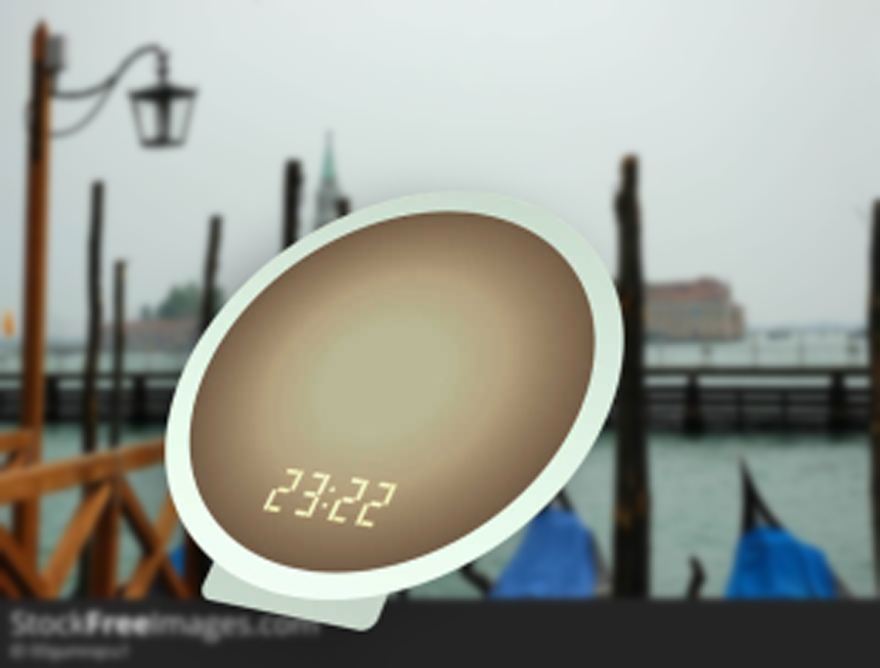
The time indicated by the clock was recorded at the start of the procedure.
23:22
